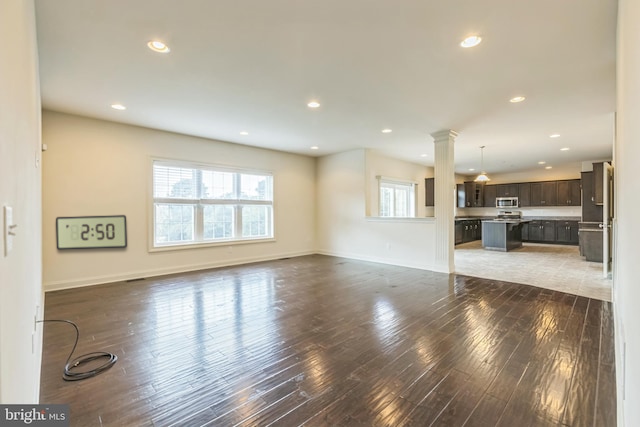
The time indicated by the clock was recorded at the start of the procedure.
2:50
